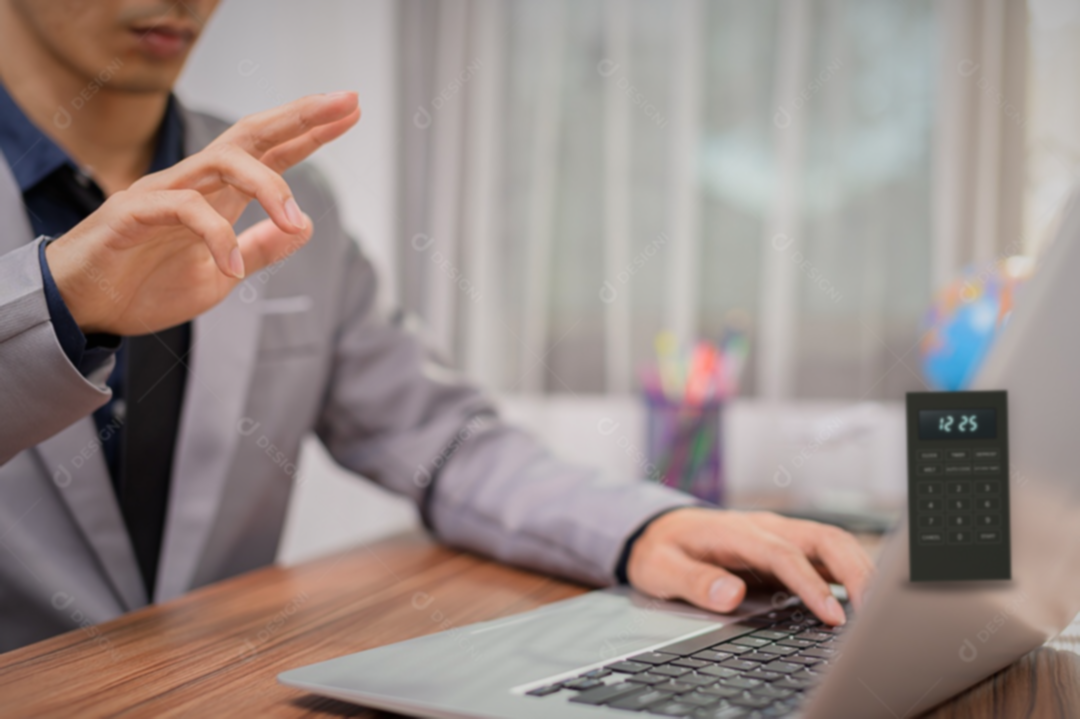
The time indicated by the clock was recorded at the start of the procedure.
12:25
